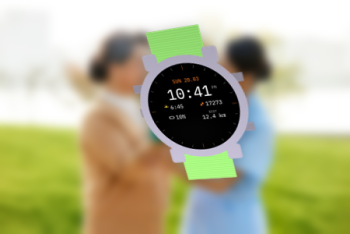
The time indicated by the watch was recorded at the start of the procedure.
10:41
